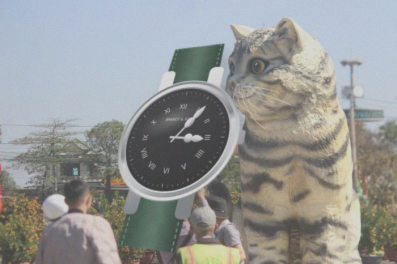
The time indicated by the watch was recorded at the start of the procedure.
3:06
